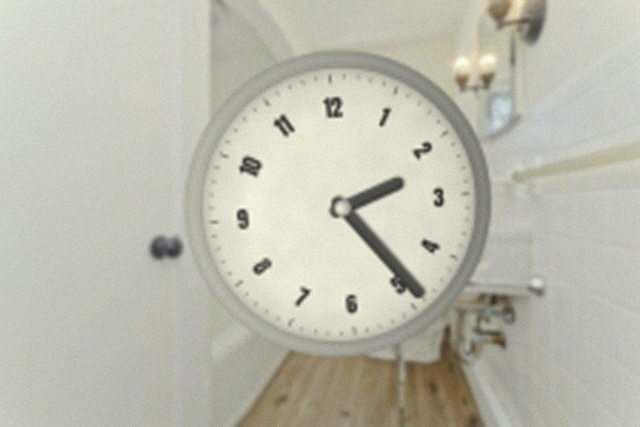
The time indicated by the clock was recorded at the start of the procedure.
2:24
